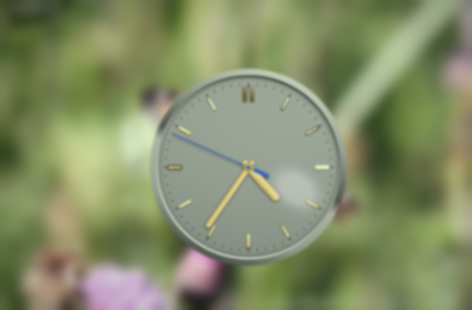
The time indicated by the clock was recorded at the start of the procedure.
4:35:49
